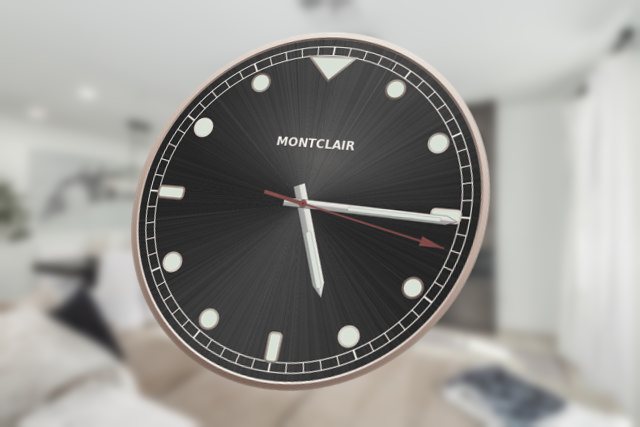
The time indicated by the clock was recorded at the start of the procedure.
5:15:17
